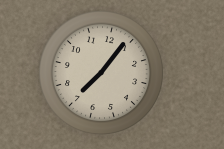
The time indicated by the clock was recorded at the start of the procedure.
7:04
